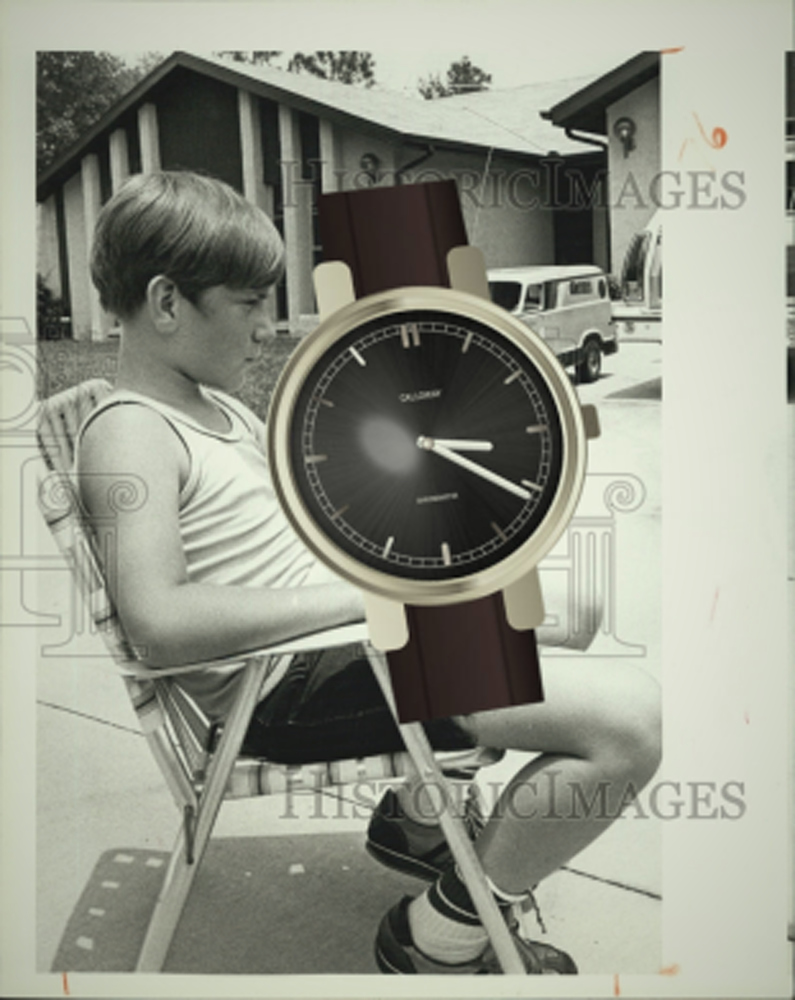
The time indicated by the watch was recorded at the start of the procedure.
3:21
